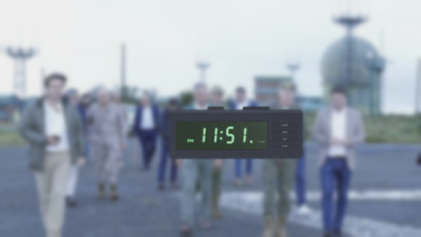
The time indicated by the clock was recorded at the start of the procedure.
11:51
